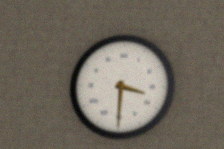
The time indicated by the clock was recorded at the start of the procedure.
3:30
